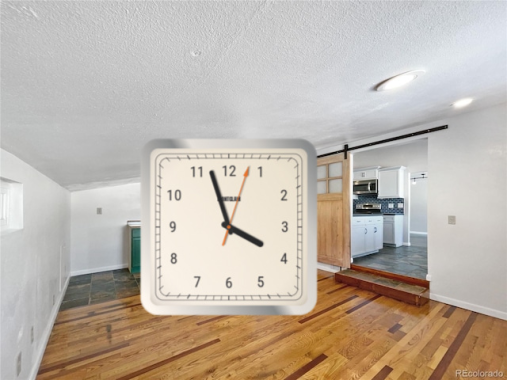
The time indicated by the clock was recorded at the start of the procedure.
3:57:03
